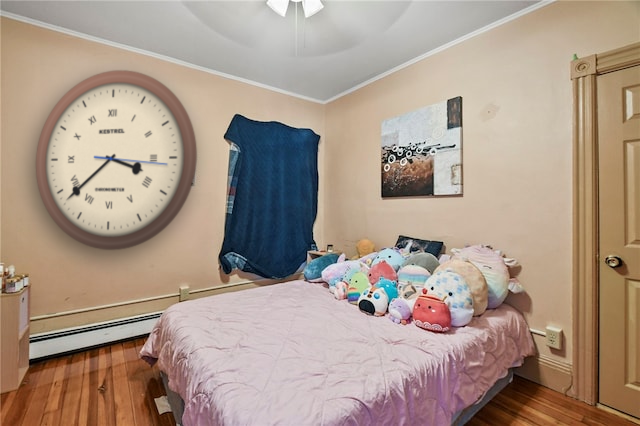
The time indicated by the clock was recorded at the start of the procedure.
3:38:16
